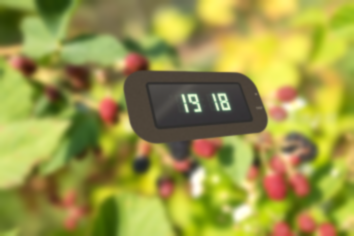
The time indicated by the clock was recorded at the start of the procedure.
19:18
